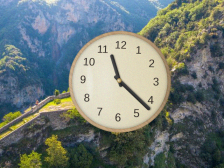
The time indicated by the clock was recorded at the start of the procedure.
11:22
